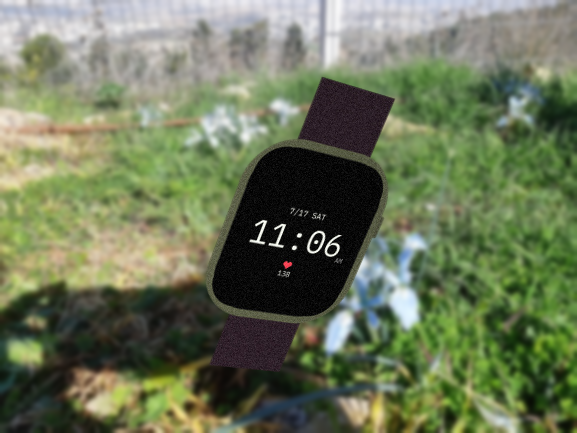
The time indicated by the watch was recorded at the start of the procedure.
11:06
